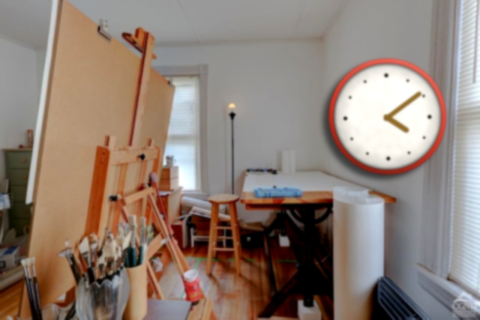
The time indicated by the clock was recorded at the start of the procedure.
4:09
